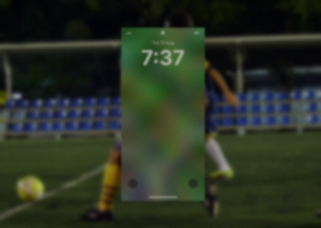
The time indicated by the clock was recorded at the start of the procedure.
7:37
